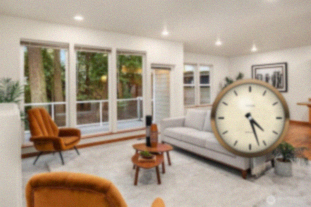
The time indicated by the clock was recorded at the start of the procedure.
4:27
